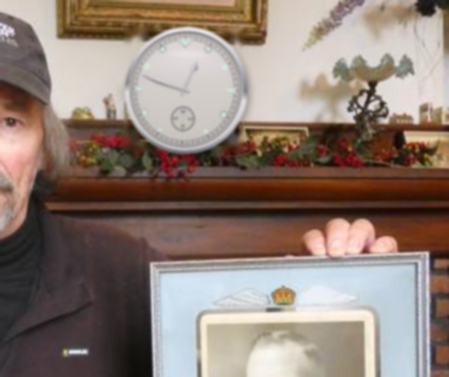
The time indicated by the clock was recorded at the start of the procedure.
12:48
